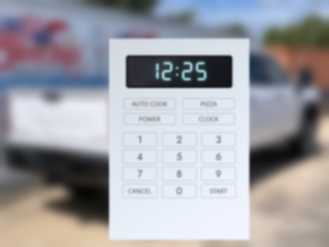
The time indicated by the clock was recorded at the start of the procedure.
12:25
